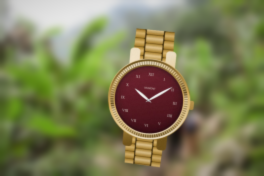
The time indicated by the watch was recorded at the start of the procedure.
10:09
